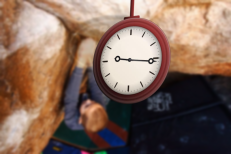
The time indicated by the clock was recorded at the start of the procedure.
9:16
